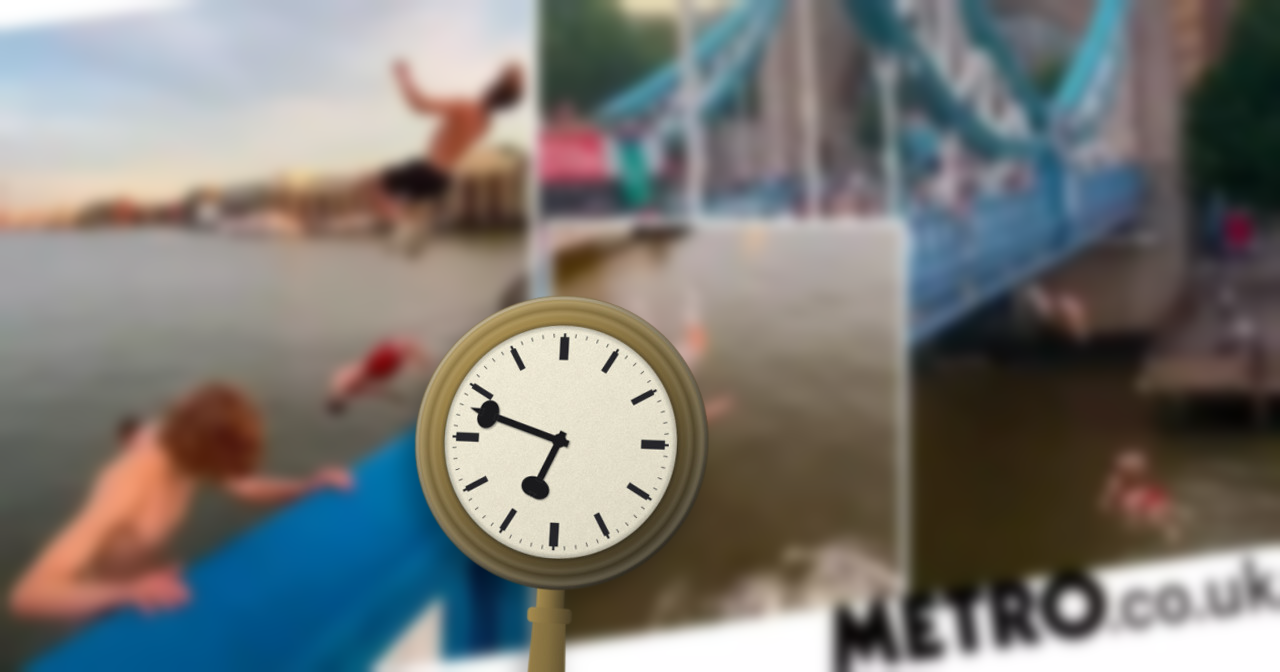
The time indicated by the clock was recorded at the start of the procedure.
6:48
